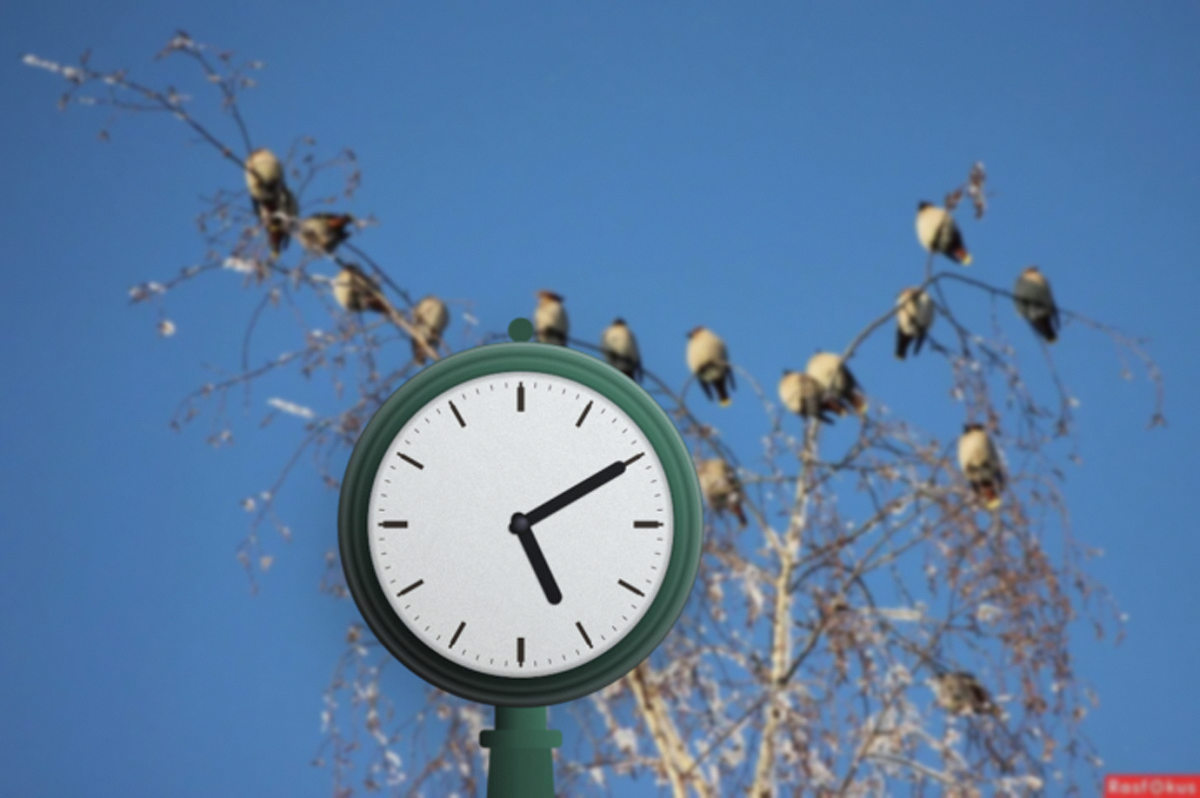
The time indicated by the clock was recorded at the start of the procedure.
5:10
